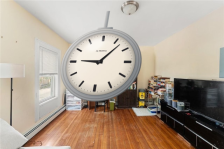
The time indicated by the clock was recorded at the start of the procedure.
9:07
